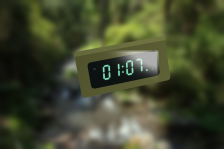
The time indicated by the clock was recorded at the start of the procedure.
1:07
